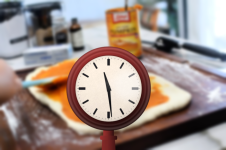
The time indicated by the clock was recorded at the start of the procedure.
11:29
